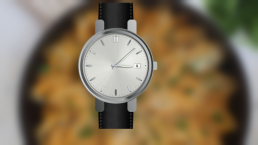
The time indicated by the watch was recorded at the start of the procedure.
3:08
